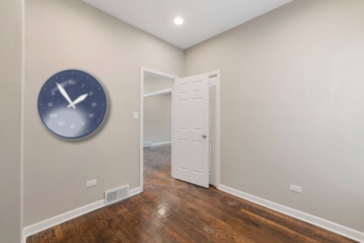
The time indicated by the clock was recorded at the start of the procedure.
1:54
